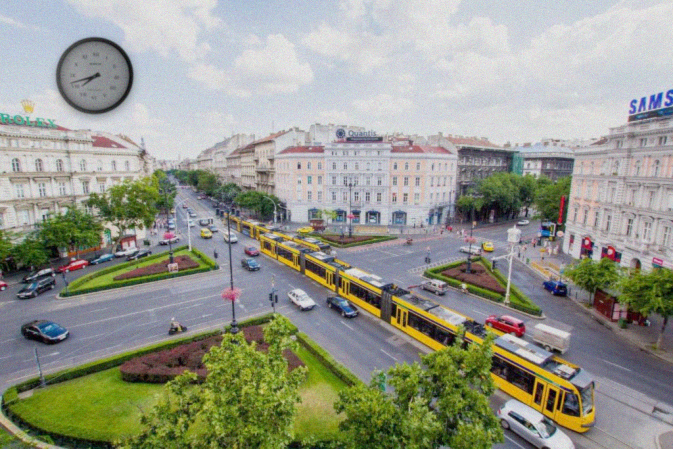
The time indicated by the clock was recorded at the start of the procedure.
7:42
